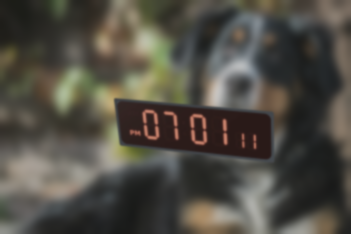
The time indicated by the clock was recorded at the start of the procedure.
7:01:11
